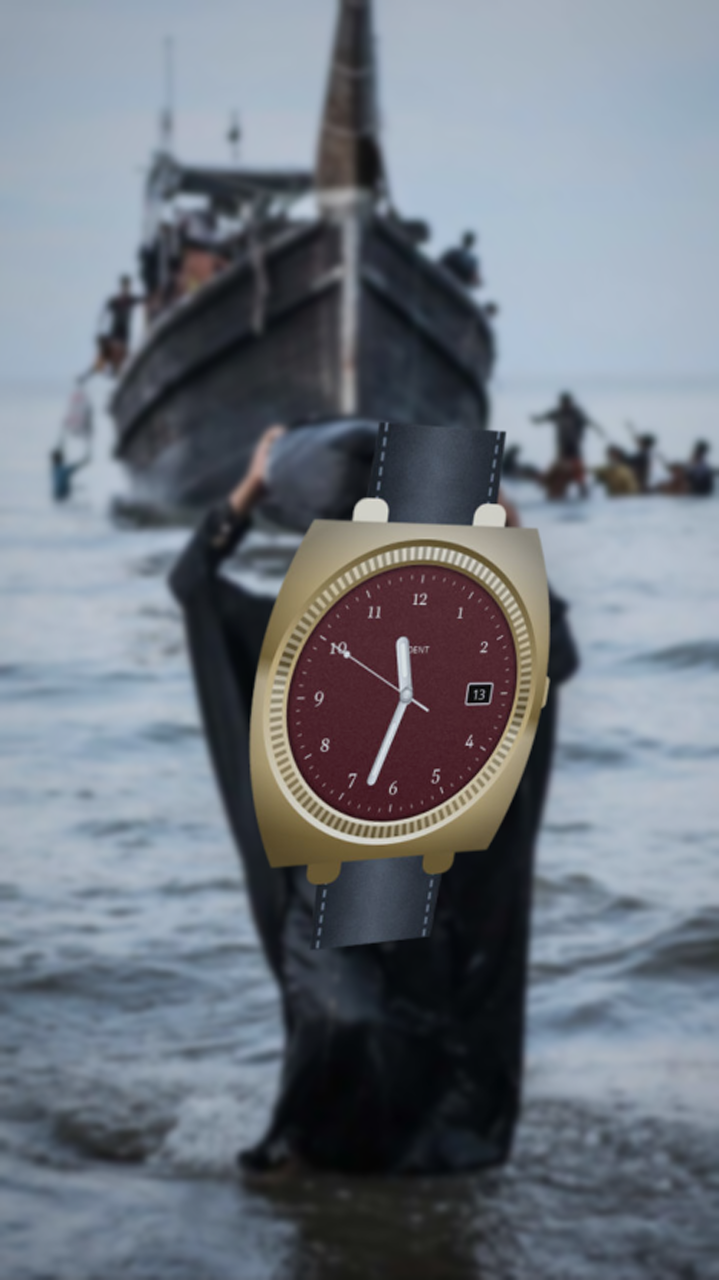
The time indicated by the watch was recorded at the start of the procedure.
11:32:50
